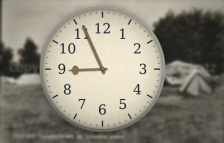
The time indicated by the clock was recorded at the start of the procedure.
8:56
